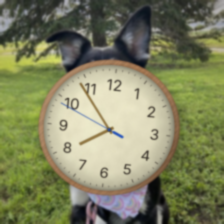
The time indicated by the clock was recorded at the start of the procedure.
7:53:49
